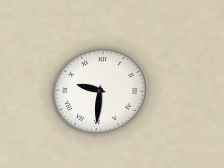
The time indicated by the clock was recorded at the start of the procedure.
9:30
